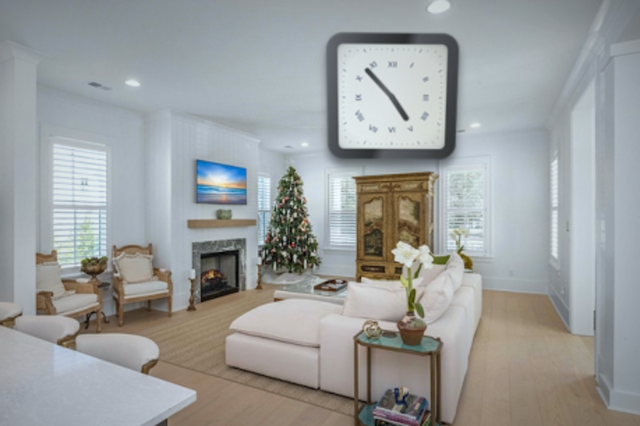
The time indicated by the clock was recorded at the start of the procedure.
4:53
